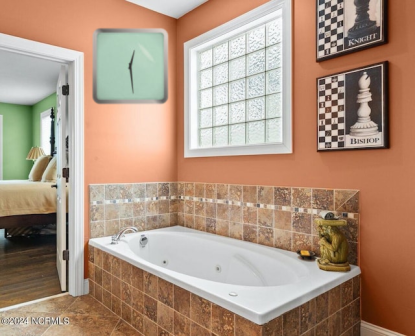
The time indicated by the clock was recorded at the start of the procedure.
12:29
